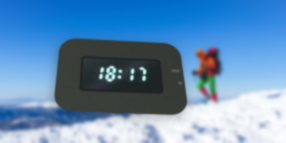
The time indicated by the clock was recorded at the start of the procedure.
18:17
